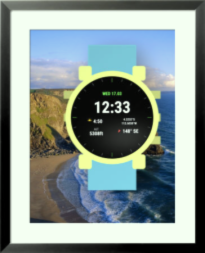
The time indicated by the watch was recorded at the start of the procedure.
12:33
